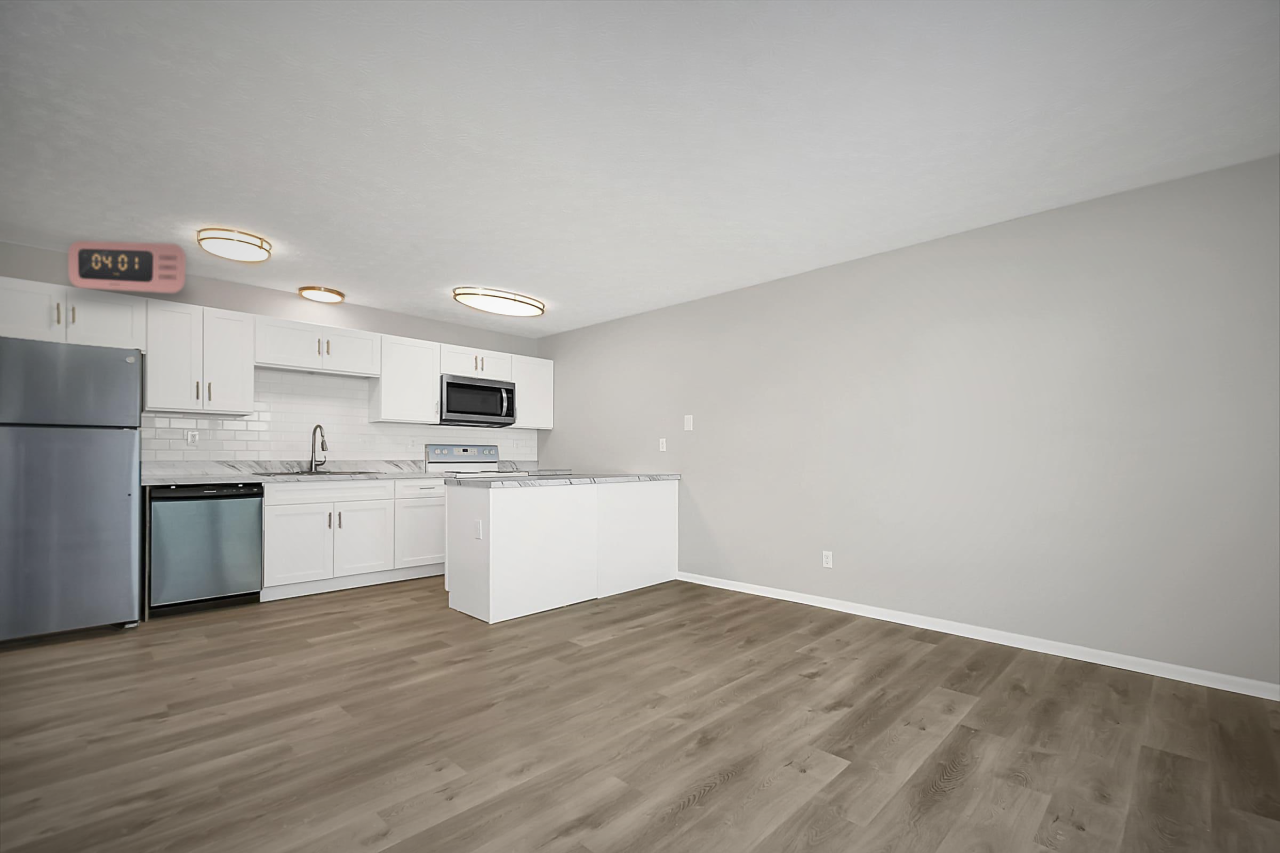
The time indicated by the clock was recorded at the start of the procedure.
4:01
